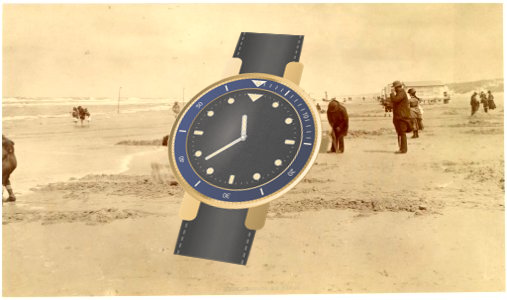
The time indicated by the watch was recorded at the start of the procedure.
11:38
